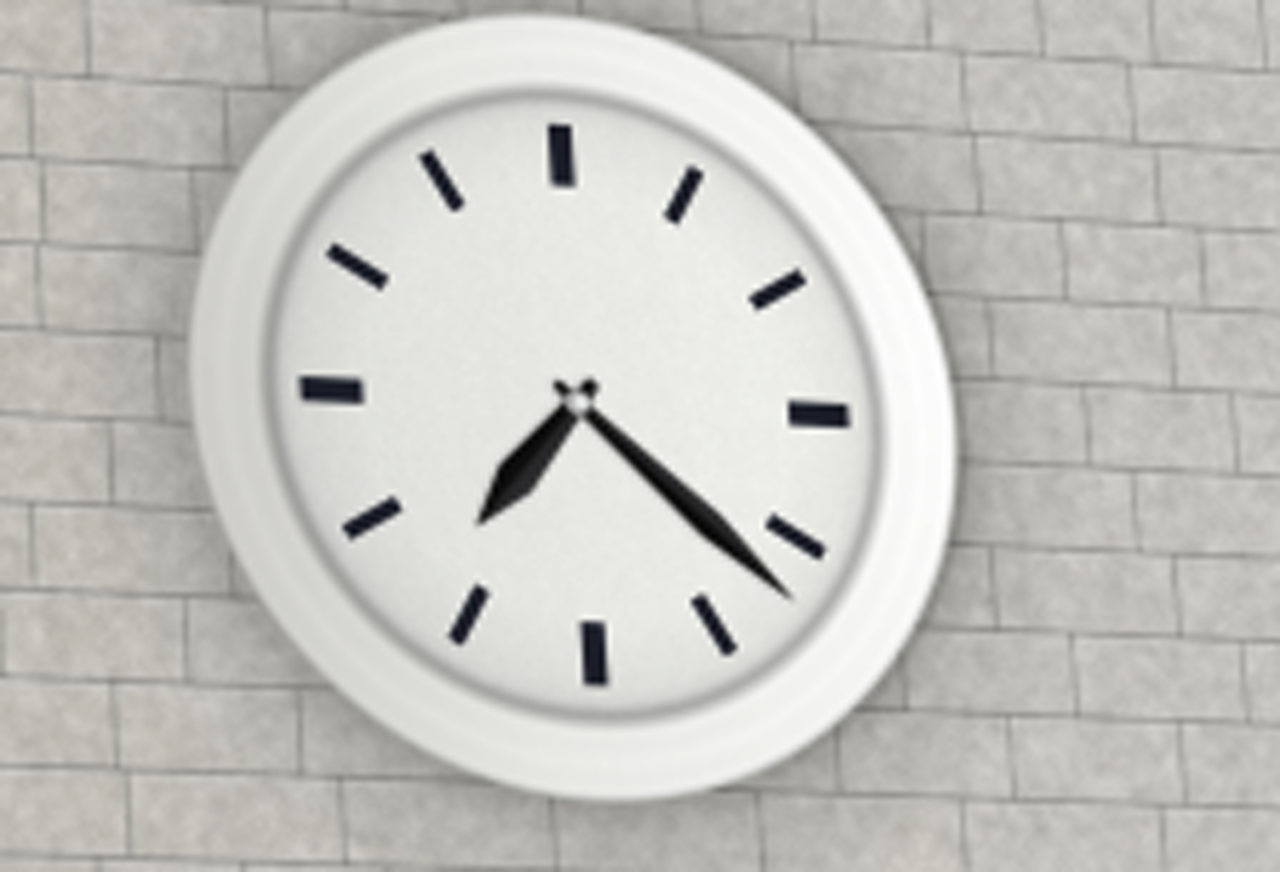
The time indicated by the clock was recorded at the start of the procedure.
7:22
